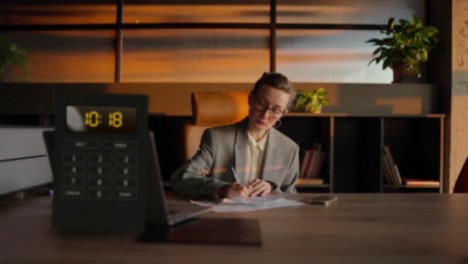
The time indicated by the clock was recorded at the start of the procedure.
10:18
